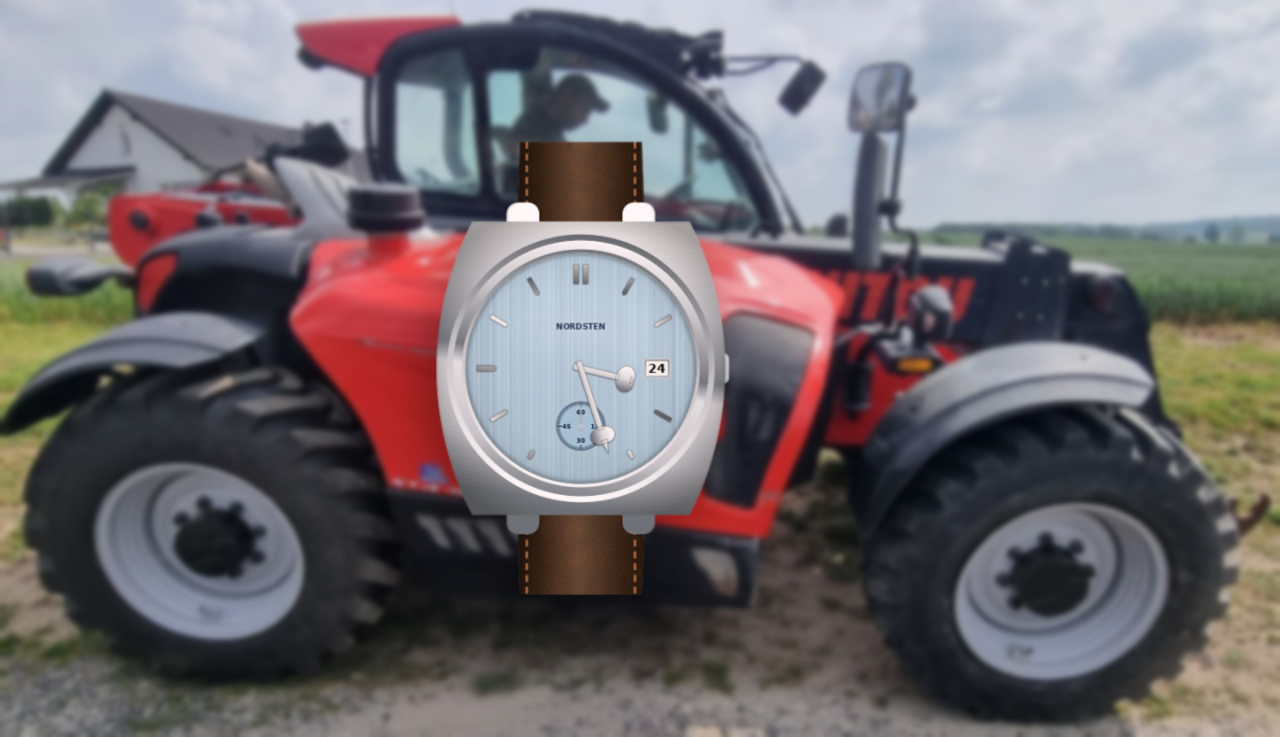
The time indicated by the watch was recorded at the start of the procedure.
3:27
